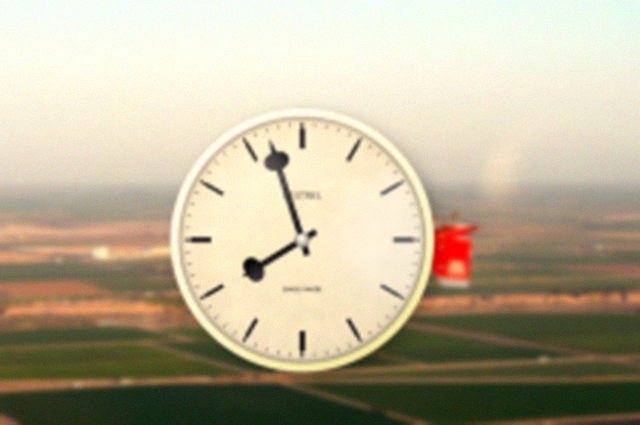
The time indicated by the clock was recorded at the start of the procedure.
7:57
